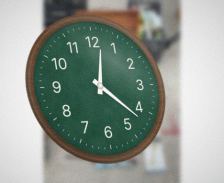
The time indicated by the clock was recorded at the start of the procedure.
12:22
